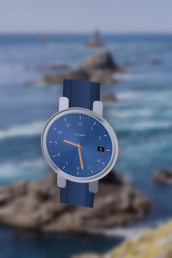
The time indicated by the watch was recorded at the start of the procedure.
9:28
